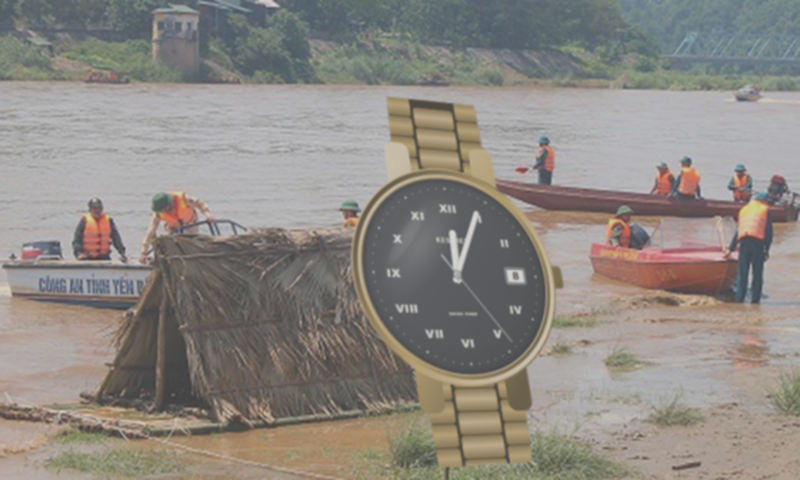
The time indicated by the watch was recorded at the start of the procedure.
12:04:24
